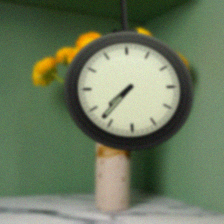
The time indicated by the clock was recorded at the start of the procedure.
7:37
